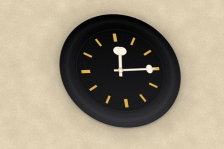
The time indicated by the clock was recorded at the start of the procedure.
12:15
